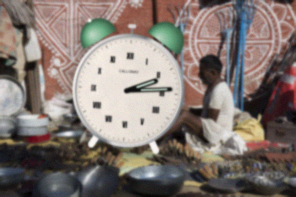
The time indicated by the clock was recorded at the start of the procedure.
2:14
